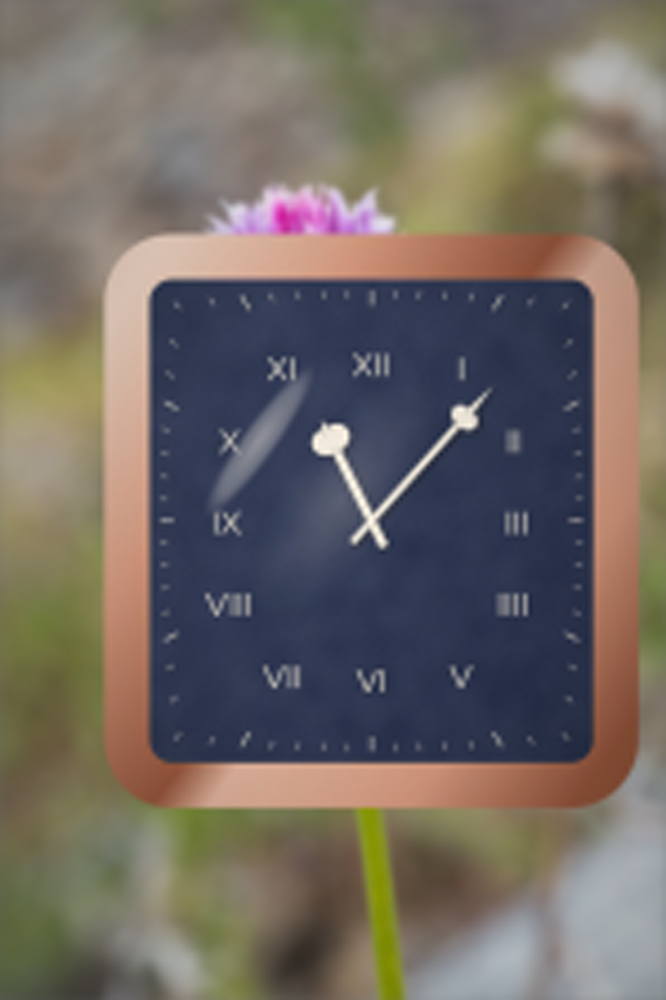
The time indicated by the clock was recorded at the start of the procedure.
11:07
